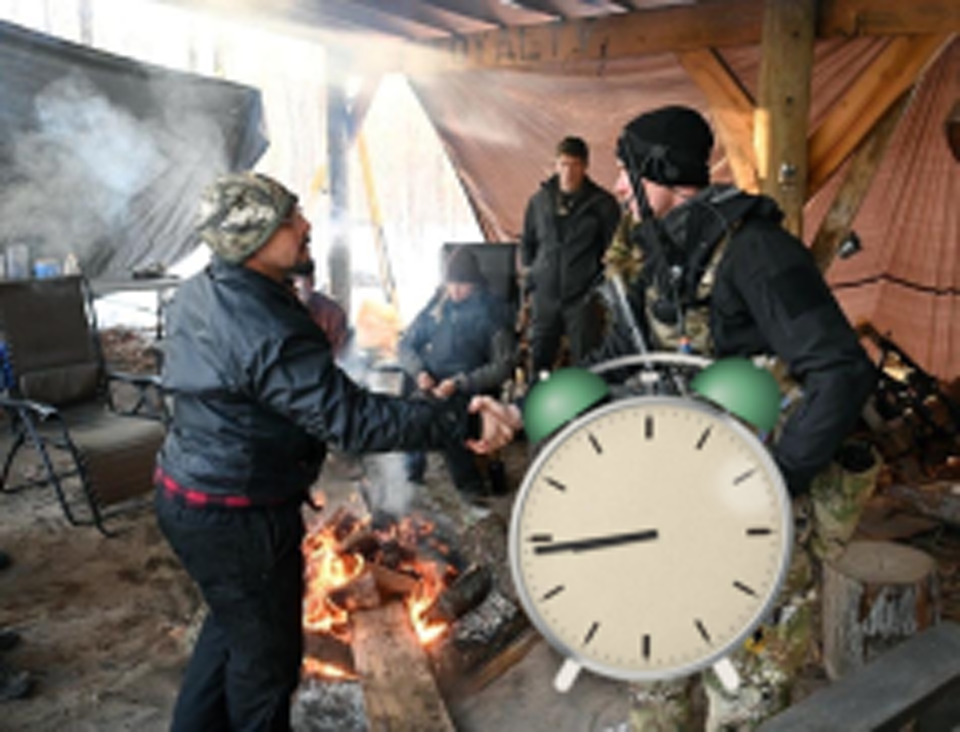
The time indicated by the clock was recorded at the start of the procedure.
8:44
